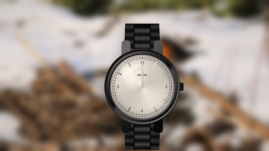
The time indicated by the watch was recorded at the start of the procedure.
12:00
